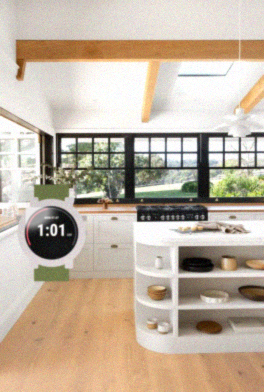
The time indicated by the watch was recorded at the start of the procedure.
1:01
